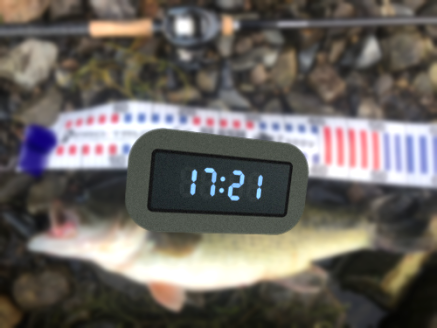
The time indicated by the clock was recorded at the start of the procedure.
17:21
